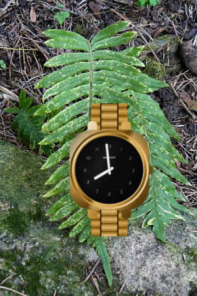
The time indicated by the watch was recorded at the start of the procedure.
7:59
